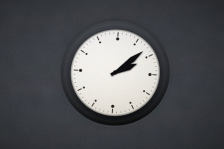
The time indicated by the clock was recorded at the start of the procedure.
2:08
